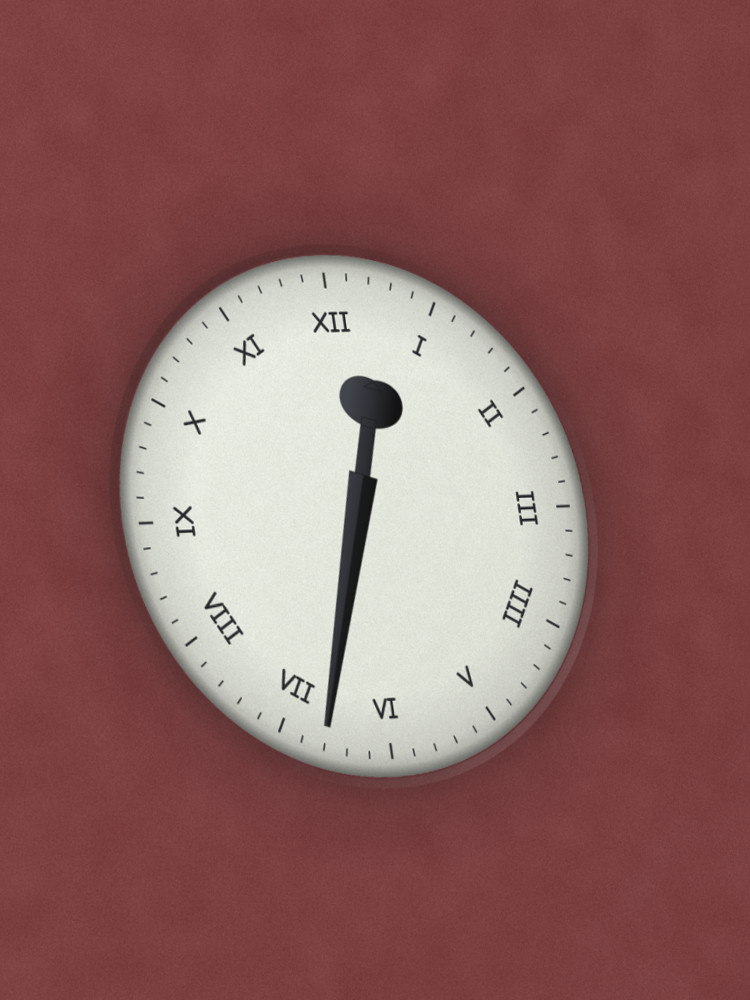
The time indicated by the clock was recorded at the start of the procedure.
12:33
